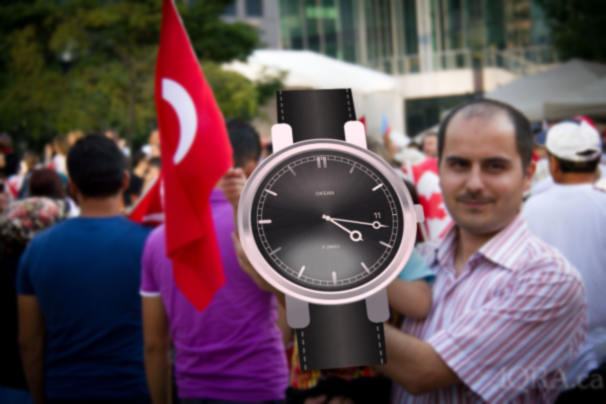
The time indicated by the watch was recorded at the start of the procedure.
4:17
